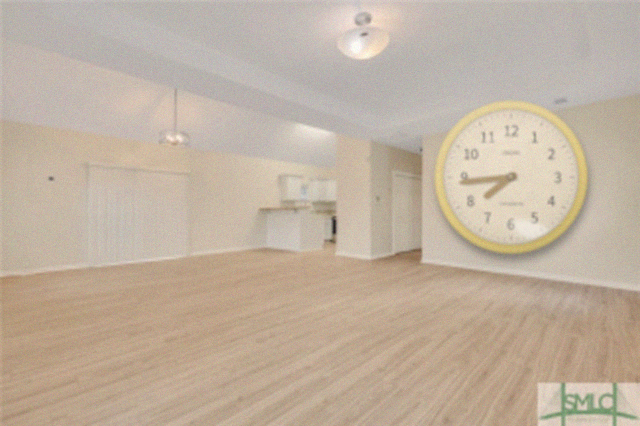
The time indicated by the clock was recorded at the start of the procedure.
7:44
